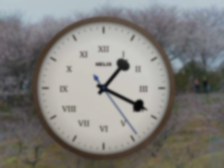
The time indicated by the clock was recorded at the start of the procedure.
1:19:24
